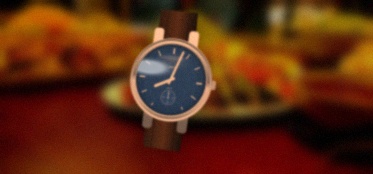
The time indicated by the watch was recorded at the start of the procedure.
8:03
